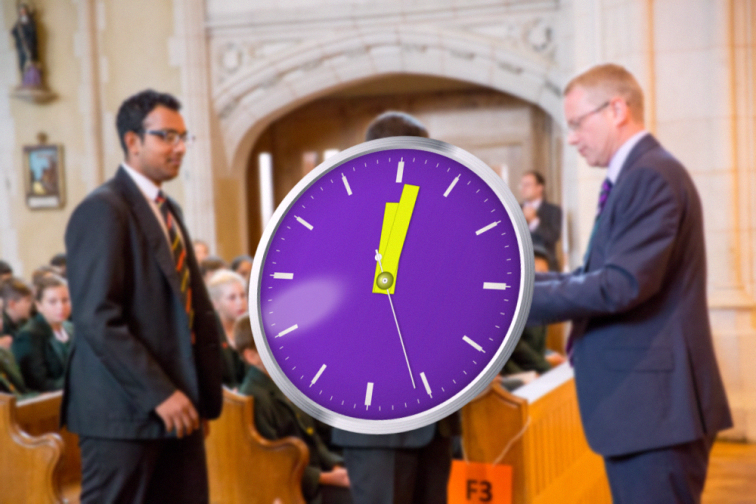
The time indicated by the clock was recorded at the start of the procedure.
12:01:26
